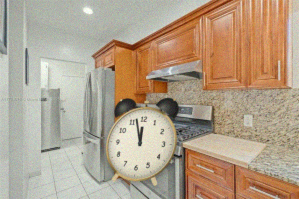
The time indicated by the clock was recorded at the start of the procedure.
11:57
